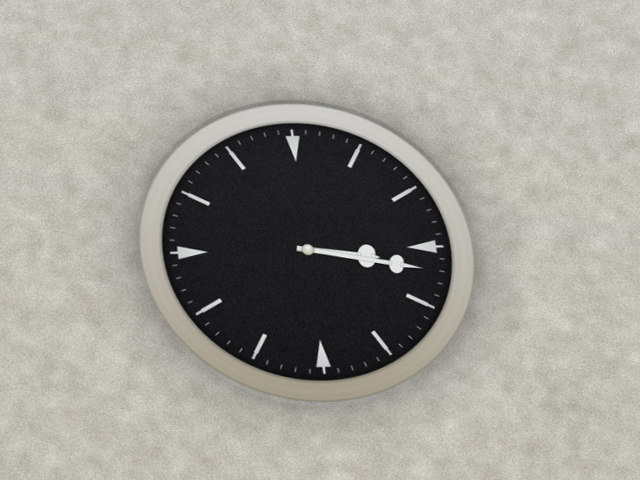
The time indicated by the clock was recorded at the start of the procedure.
3:17
